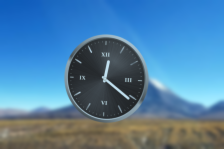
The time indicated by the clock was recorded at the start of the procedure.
12:21
